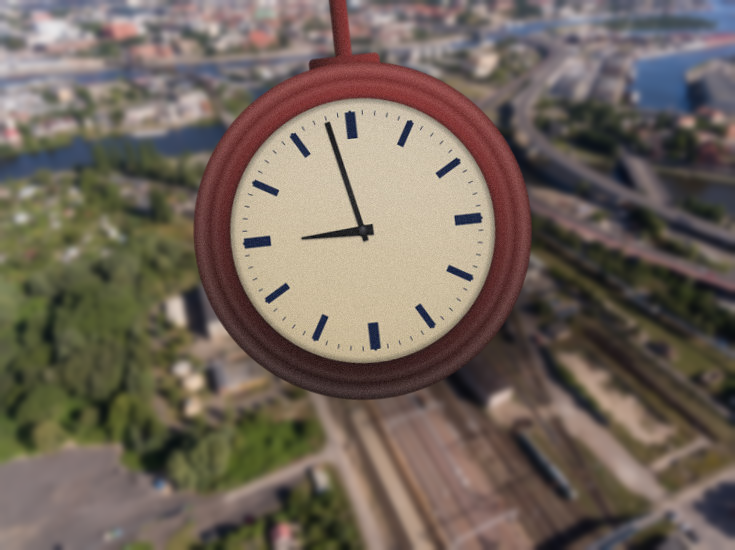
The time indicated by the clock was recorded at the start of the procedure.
8:58
